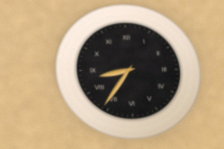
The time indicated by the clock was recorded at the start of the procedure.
8:36
